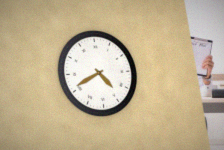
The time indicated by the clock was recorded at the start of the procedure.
4:41
